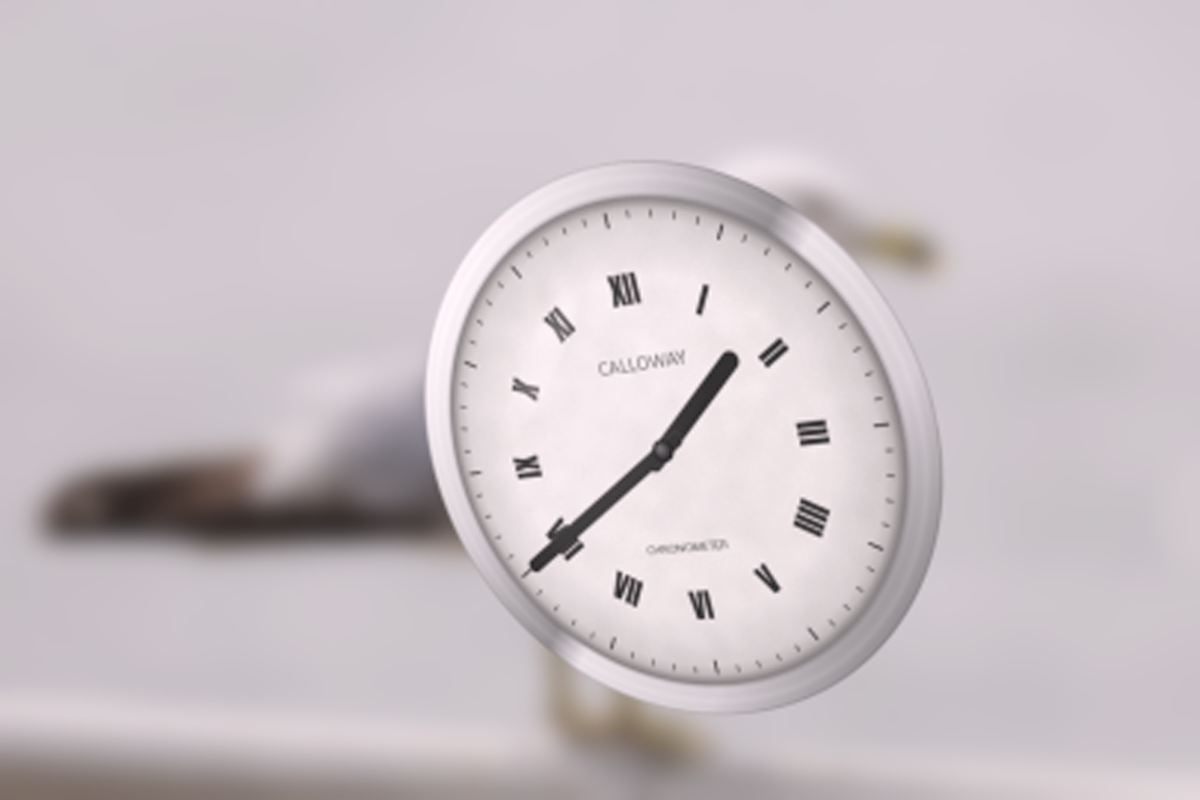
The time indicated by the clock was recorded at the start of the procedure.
1:40
